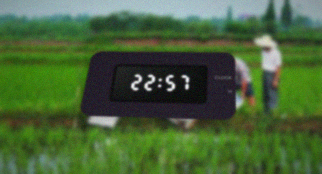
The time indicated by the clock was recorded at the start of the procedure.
22:57
